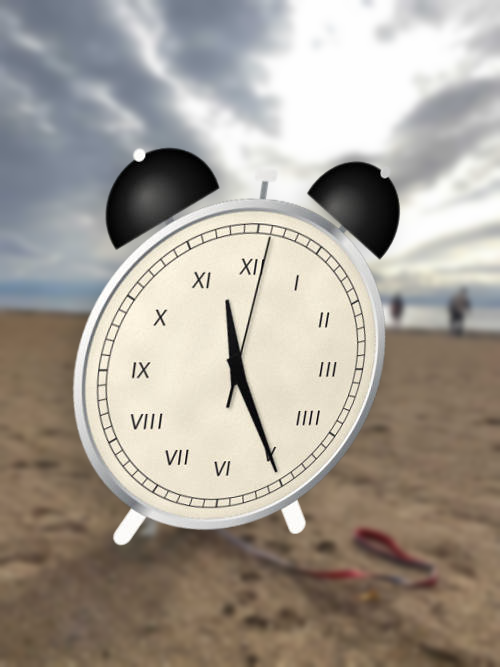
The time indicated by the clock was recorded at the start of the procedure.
11:25:01
